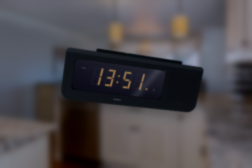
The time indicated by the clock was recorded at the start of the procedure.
13:51
